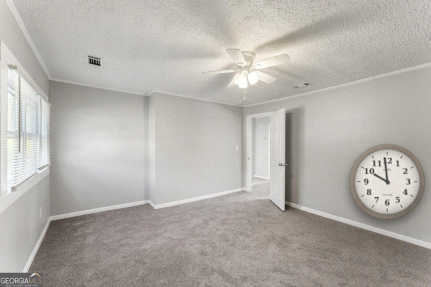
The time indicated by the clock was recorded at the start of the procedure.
9:59
